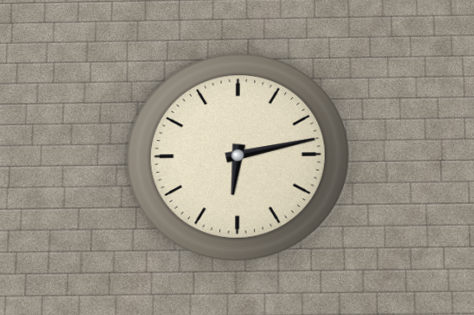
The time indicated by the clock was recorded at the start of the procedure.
6:13
